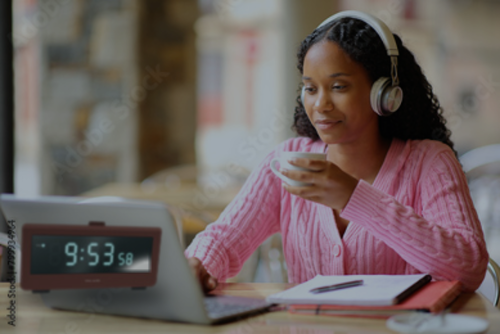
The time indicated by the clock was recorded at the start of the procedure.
9:53:58
